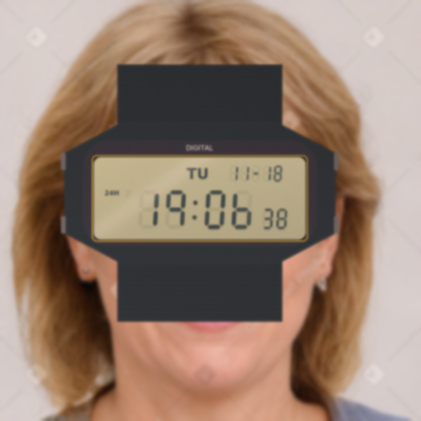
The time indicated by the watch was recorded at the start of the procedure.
19:06:38
